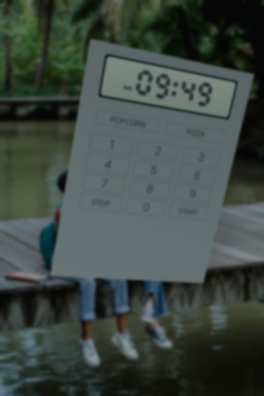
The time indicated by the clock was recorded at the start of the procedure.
9:49
